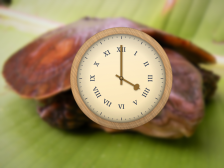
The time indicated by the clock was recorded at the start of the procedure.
4:00
